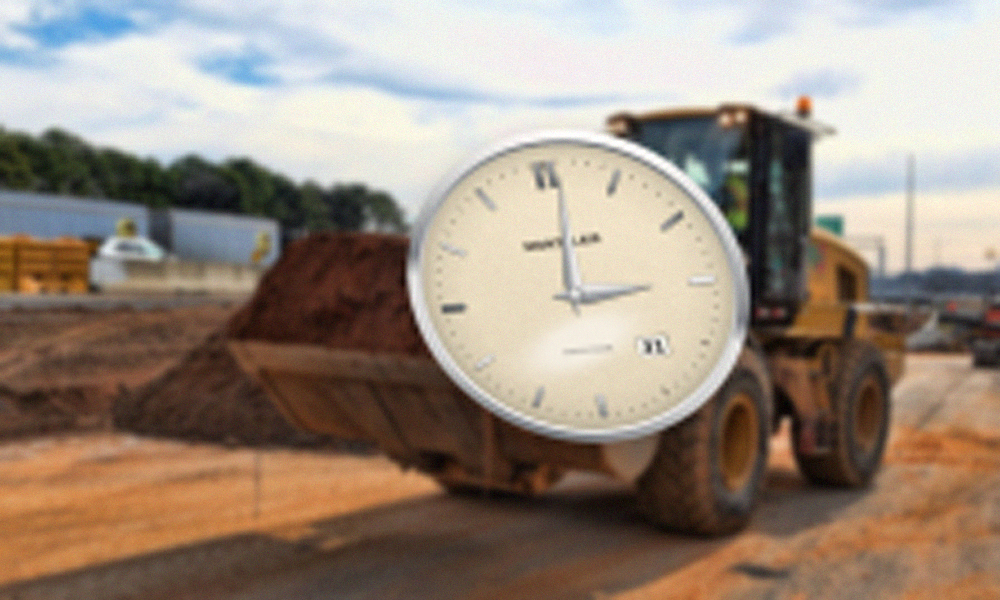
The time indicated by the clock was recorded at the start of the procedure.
3:01
